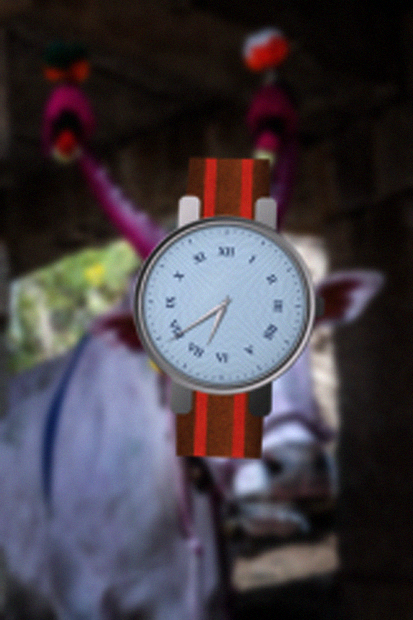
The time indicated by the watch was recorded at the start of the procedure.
6:39
